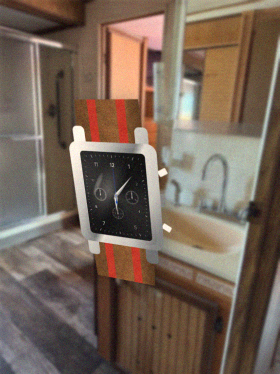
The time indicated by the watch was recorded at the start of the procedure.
6:07
